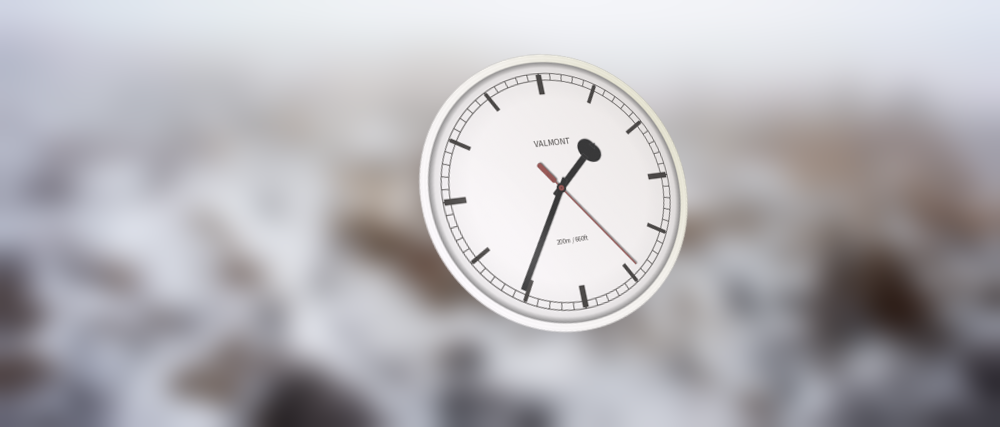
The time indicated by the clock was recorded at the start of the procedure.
1:35:24
